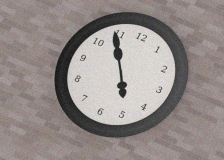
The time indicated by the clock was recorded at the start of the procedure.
4:54
